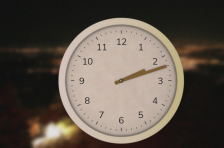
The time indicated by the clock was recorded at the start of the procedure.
2:12
